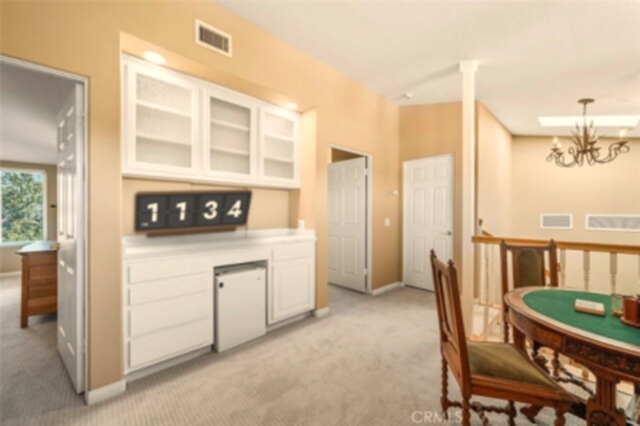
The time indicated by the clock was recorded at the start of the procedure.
11:34
